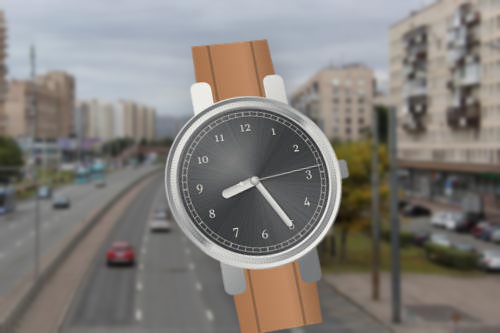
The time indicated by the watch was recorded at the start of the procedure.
8:25:14
